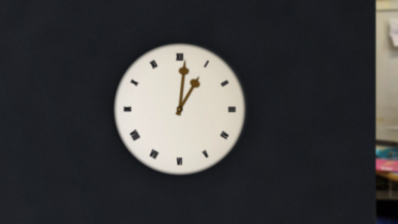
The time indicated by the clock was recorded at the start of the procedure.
1:01
